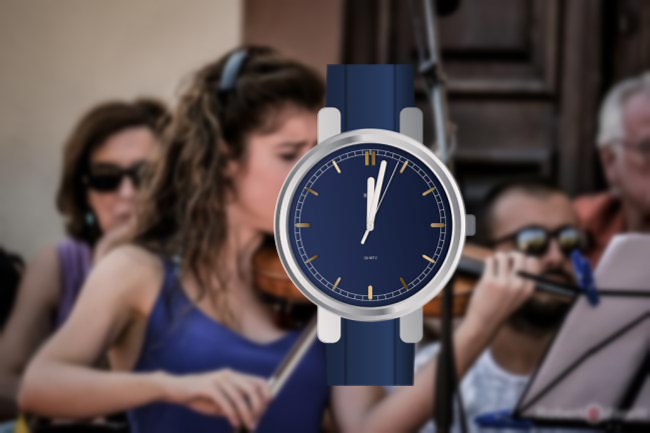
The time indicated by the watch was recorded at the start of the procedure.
12:02:04
